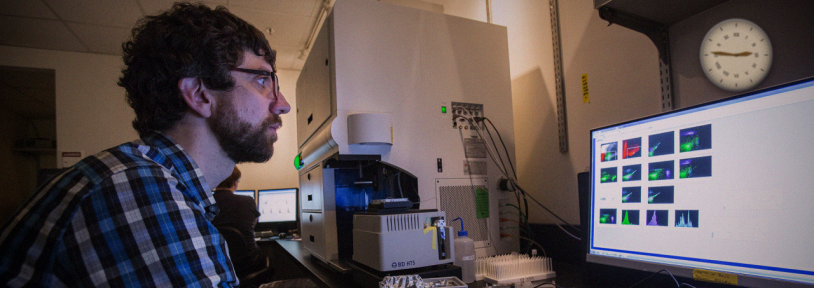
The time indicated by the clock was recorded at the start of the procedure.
2:46
